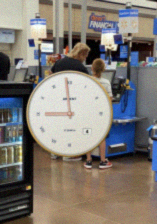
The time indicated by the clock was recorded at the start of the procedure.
8:59
